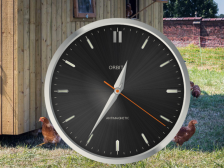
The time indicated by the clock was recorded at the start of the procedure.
12:35:21
